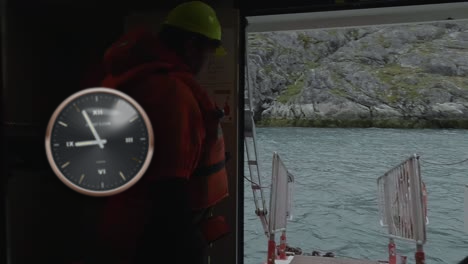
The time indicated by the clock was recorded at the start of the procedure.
8:56
